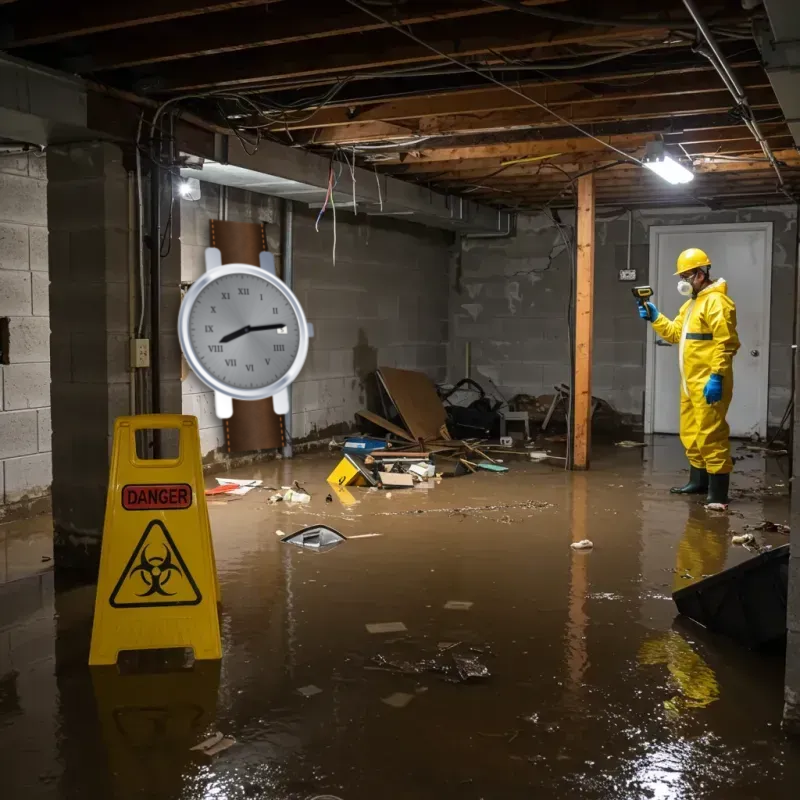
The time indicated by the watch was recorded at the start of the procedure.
8:14
